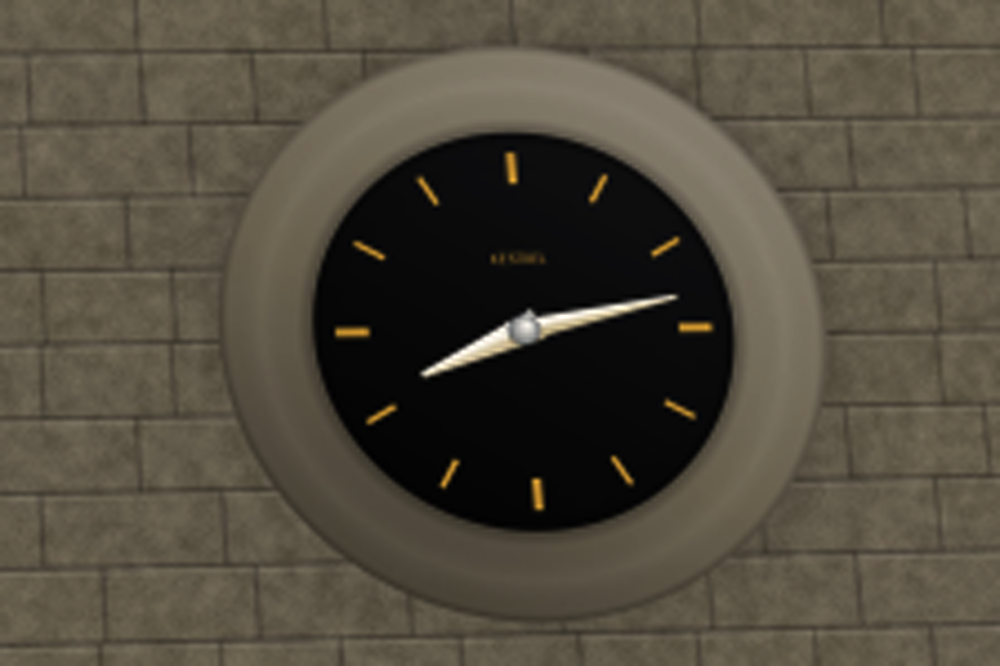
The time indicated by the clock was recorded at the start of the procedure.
8:13
